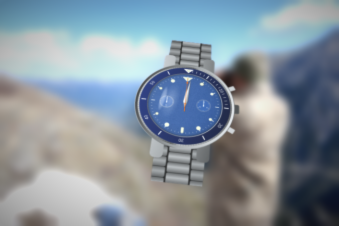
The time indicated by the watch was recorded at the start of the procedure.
12:01
